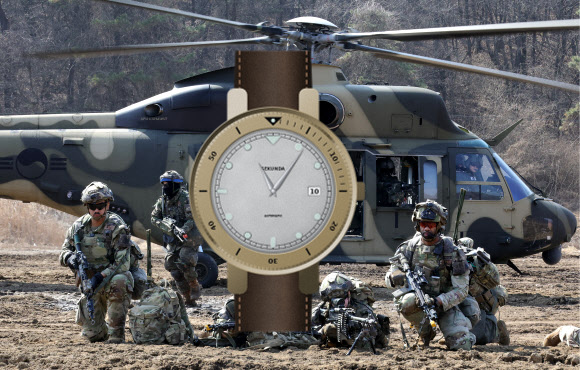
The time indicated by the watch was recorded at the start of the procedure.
11:06
